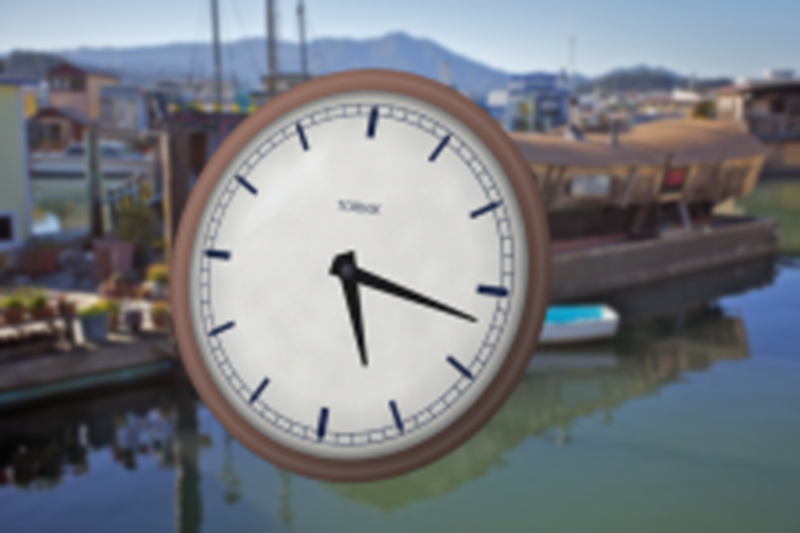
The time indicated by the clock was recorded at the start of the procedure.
5:17
